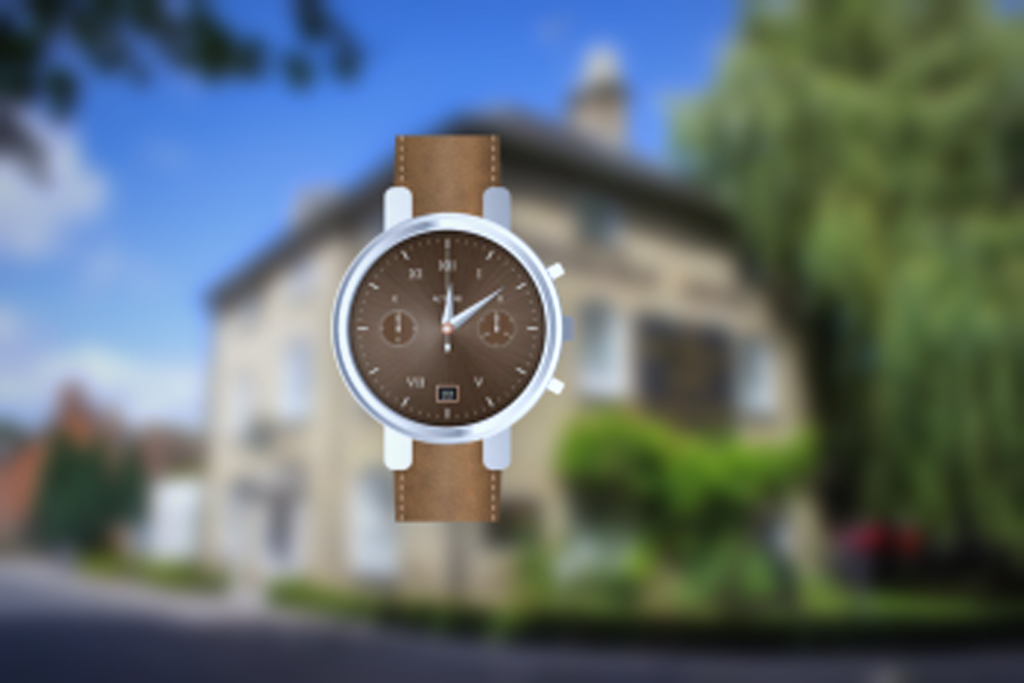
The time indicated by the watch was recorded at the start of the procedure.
12:09
